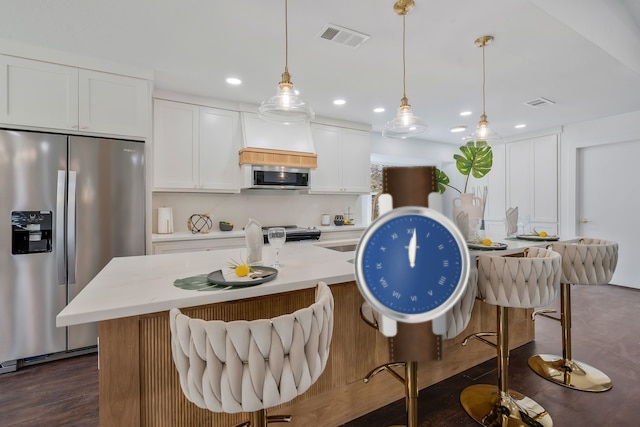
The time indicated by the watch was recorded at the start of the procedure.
12:01
